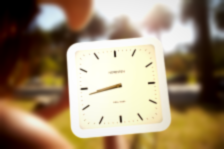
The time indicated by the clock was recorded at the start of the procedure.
8:43
